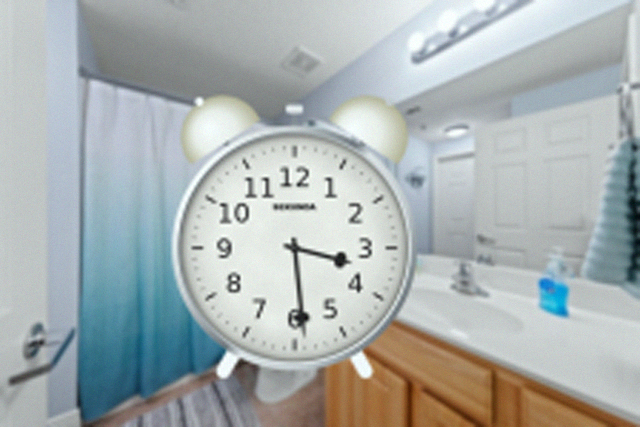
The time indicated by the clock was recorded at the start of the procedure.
3:29
